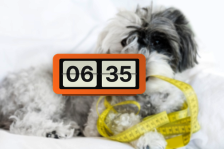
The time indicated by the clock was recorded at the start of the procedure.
6:35
